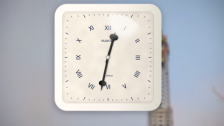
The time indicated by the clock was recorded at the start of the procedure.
12:32
